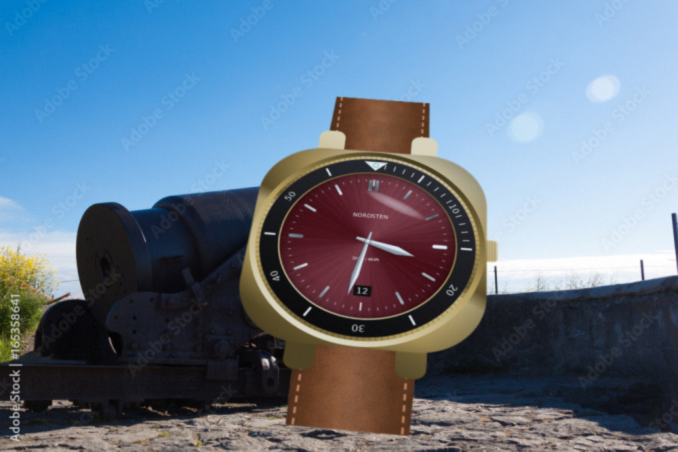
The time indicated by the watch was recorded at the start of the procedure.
3:32
